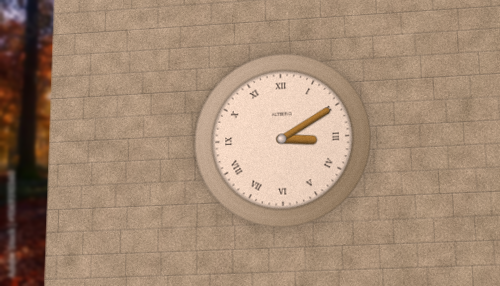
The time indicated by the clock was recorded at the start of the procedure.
3:10
